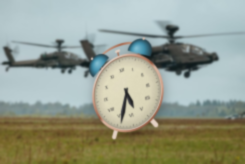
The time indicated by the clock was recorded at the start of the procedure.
5:34
